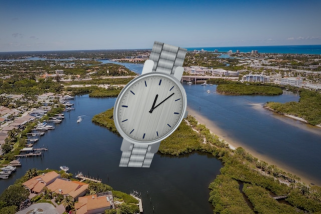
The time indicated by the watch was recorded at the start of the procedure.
12:07
